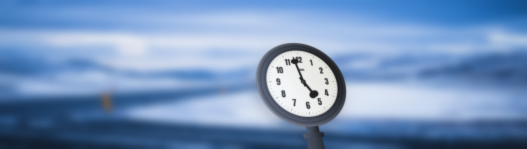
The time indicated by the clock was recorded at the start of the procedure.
4:58
